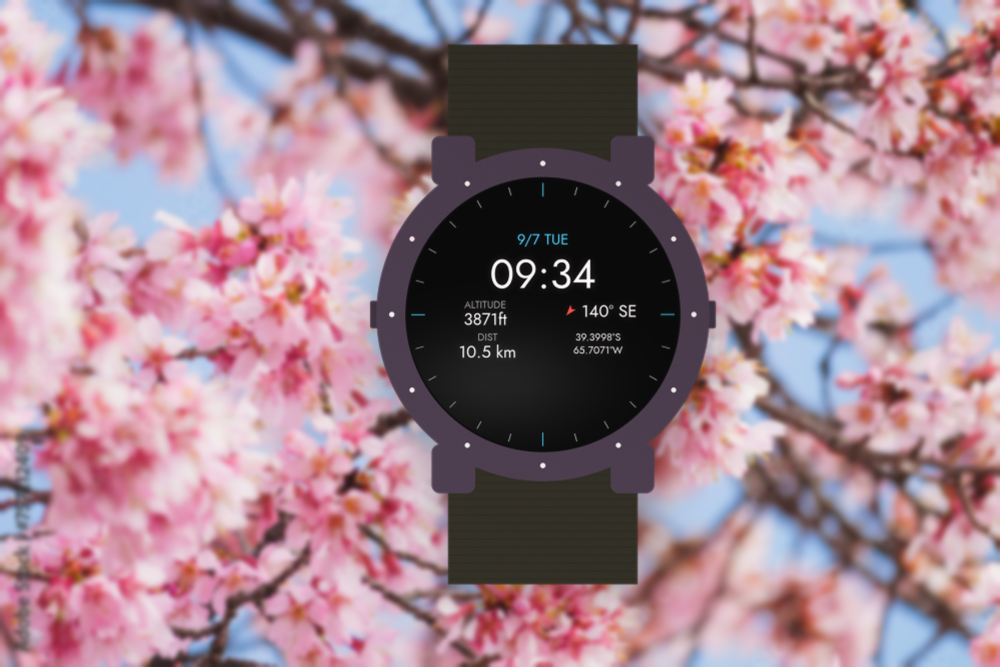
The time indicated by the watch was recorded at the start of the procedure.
9:34
